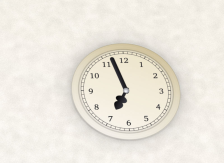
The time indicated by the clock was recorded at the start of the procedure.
6:57
